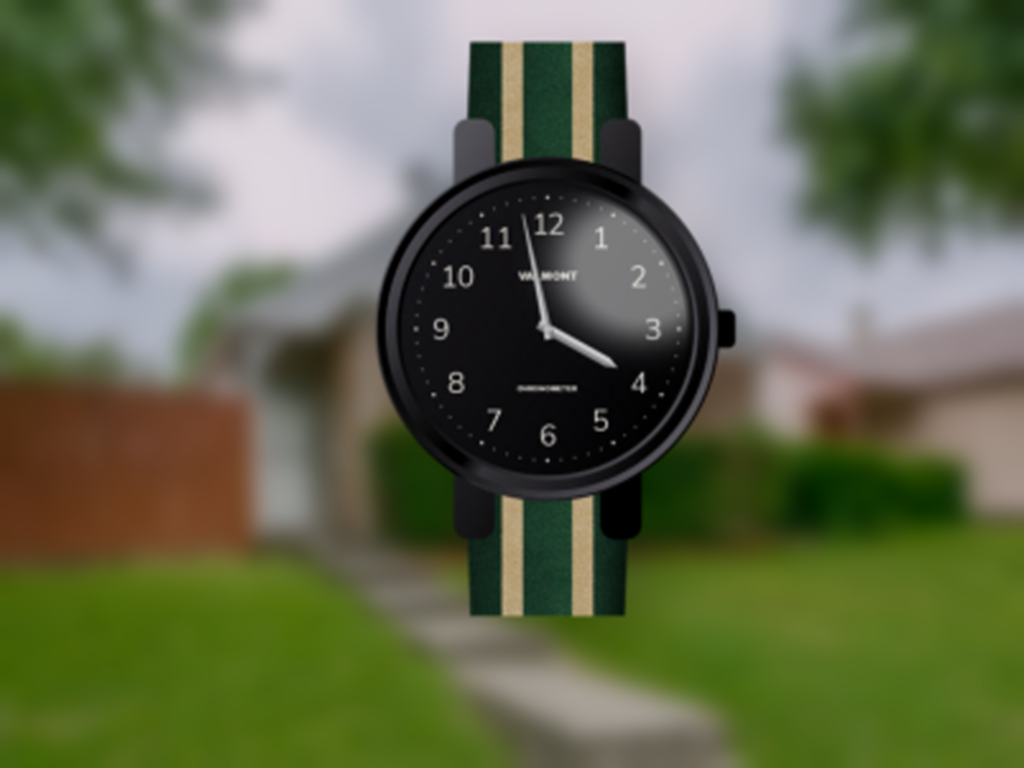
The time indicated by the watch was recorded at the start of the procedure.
3:58
